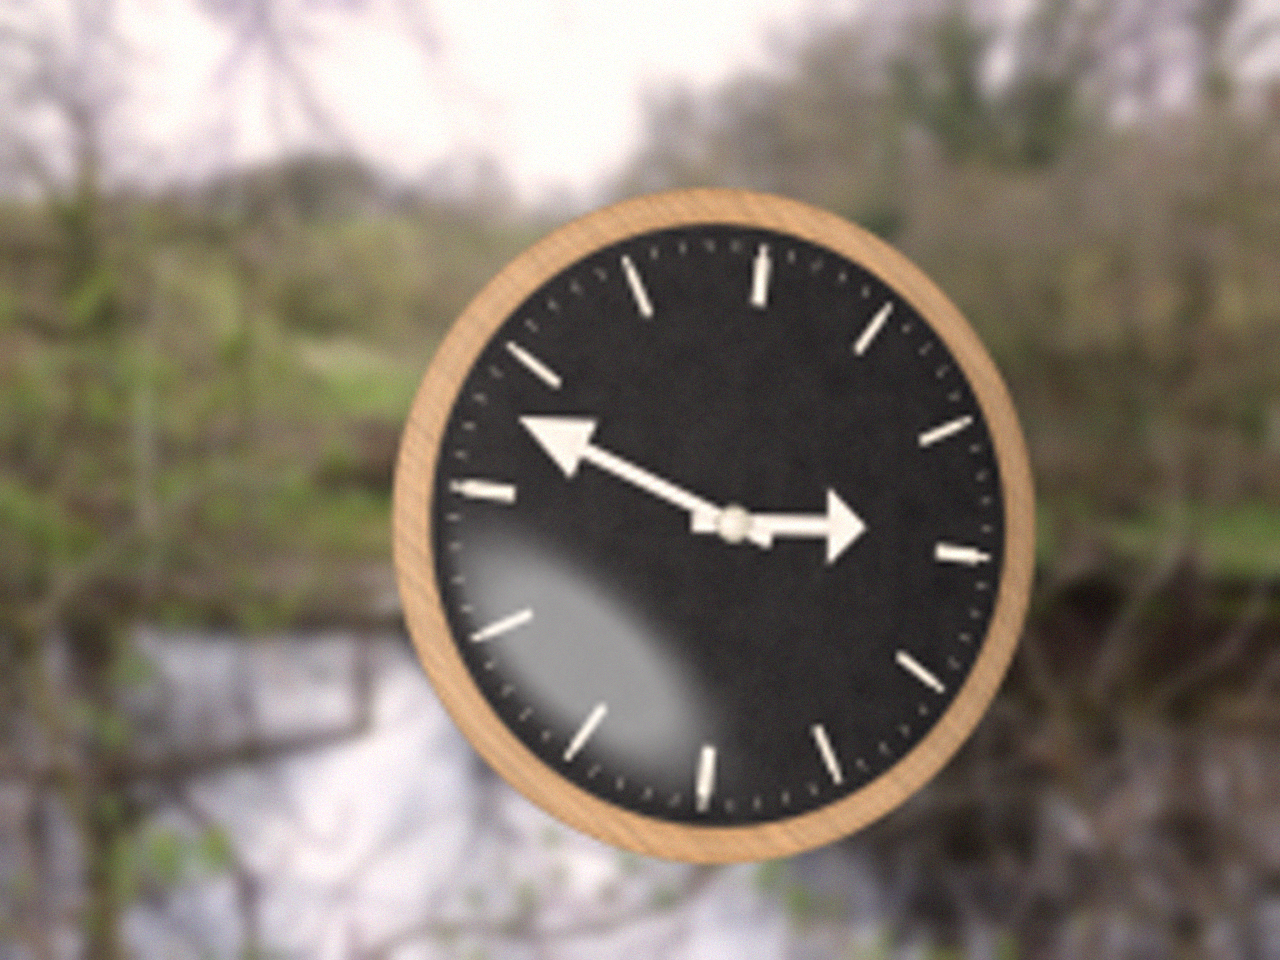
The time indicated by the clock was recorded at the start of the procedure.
2:48
